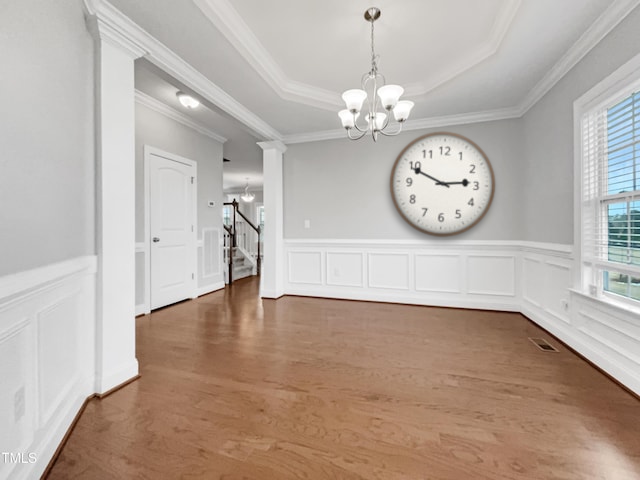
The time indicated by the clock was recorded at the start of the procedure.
2:49
